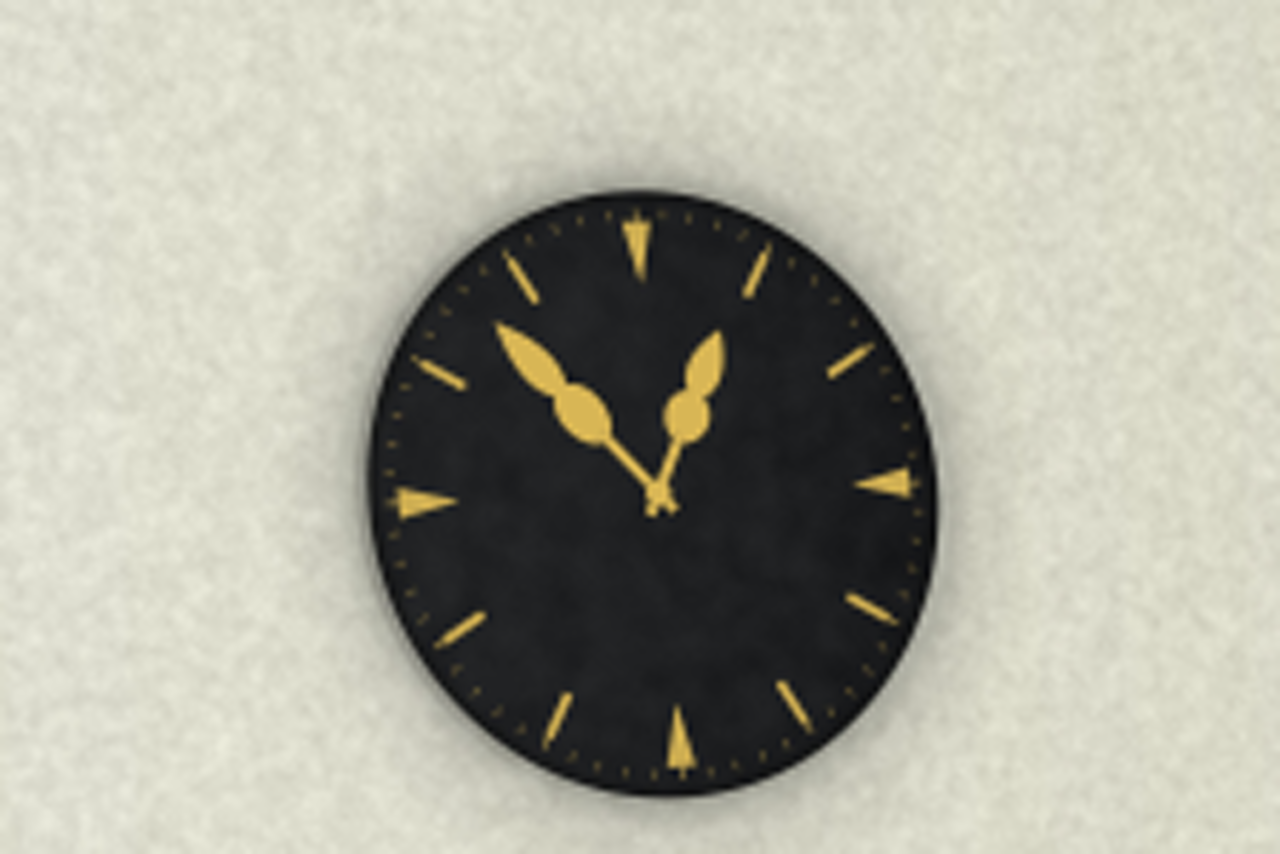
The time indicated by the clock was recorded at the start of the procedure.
12:53
